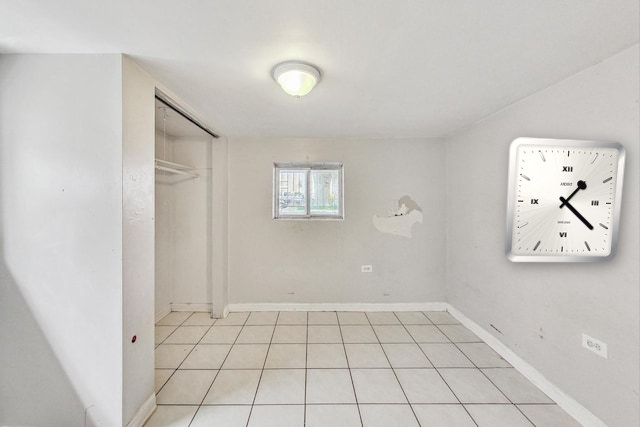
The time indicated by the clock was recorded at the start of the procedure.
1:22
